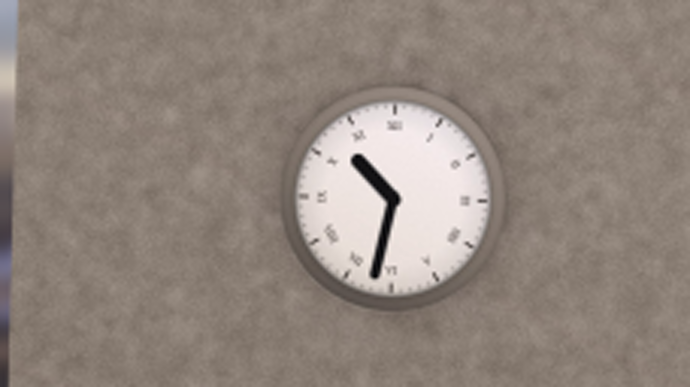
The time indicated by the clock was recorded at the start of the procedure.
10:32
